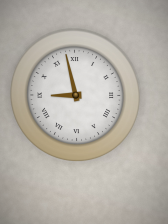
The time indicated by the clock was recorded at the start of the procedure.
8:58
